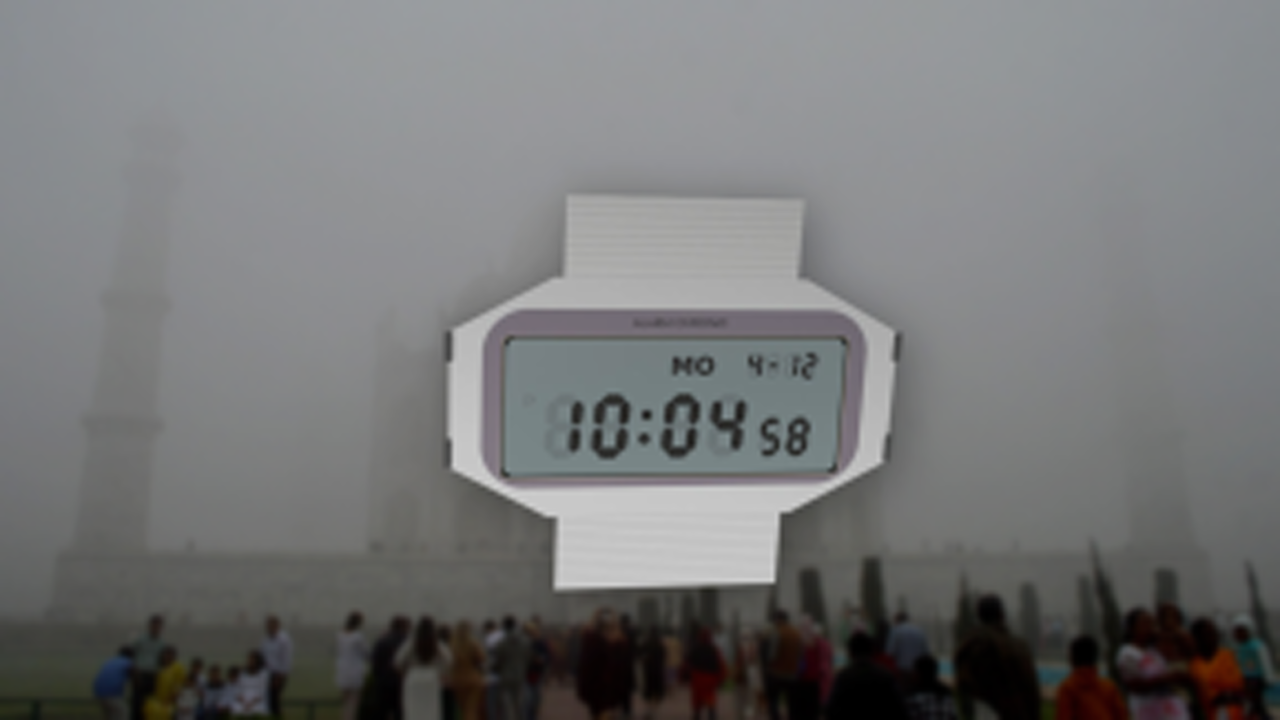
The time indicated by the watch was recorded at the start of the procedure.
10:04:58
